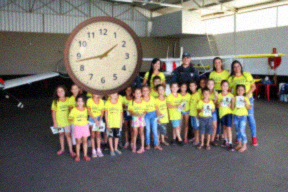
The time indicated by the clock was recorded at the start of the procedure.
1:43
